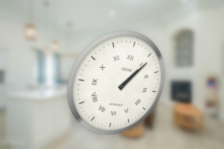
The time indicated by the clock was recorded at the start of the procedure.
1:06
